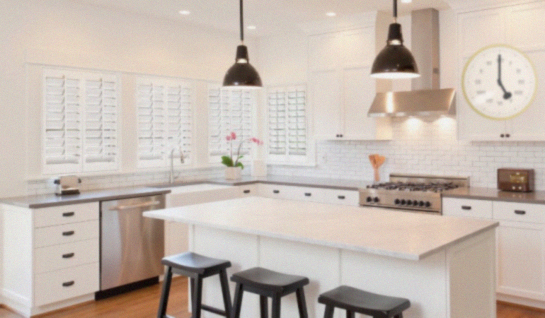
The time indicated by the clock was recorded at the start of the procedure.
5:00
